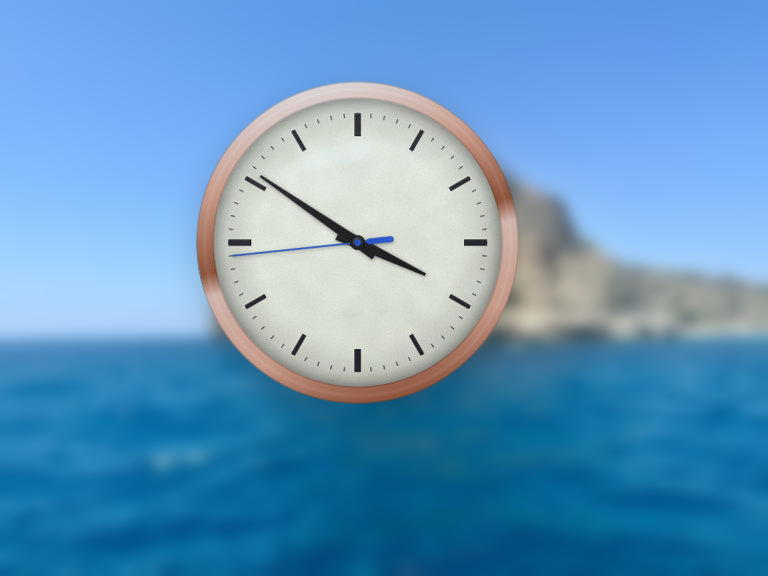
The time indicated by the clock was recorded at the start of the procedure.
3:50:44
